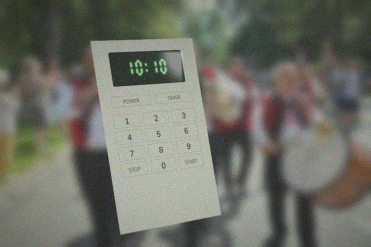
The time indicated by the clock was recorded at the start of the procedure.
10:10
